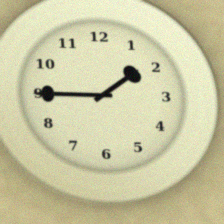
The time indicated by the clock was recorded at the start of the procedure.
1:45
